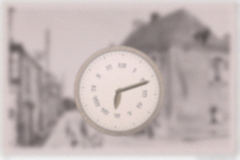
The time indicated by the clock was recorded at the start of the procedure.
6:11
